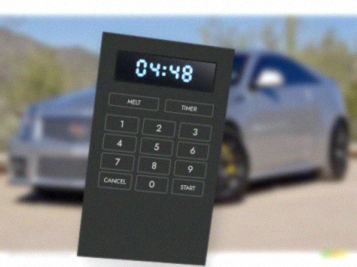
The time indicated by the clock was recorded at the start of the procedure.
4:48
